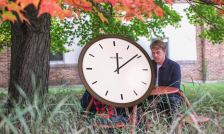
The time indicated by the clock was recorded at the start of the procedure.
12:09
